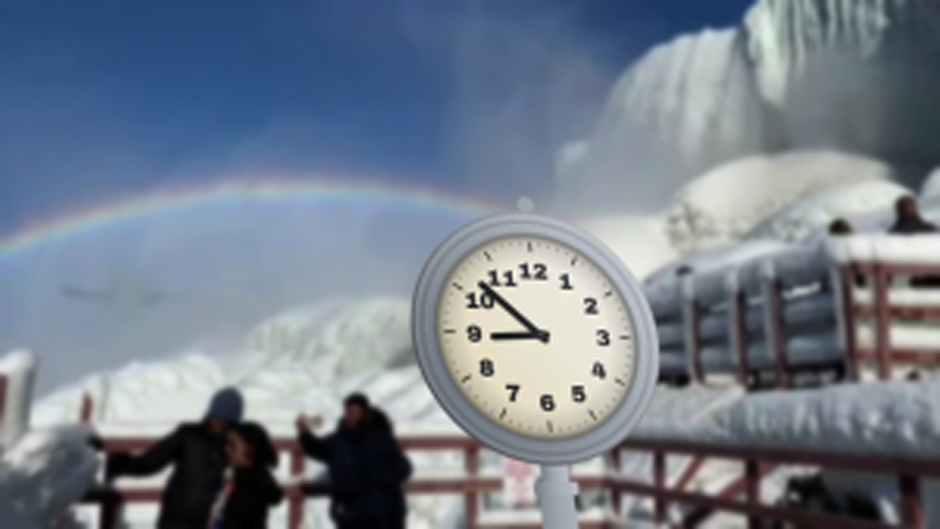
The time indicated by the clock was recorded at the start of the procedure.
8:52
